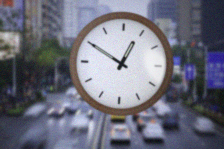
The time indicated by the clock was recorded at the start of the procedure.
12:50
